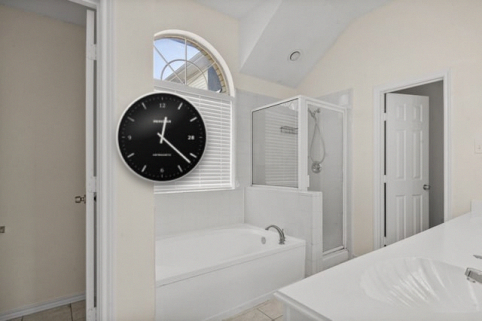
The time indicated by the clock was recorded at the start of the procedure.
12:22
